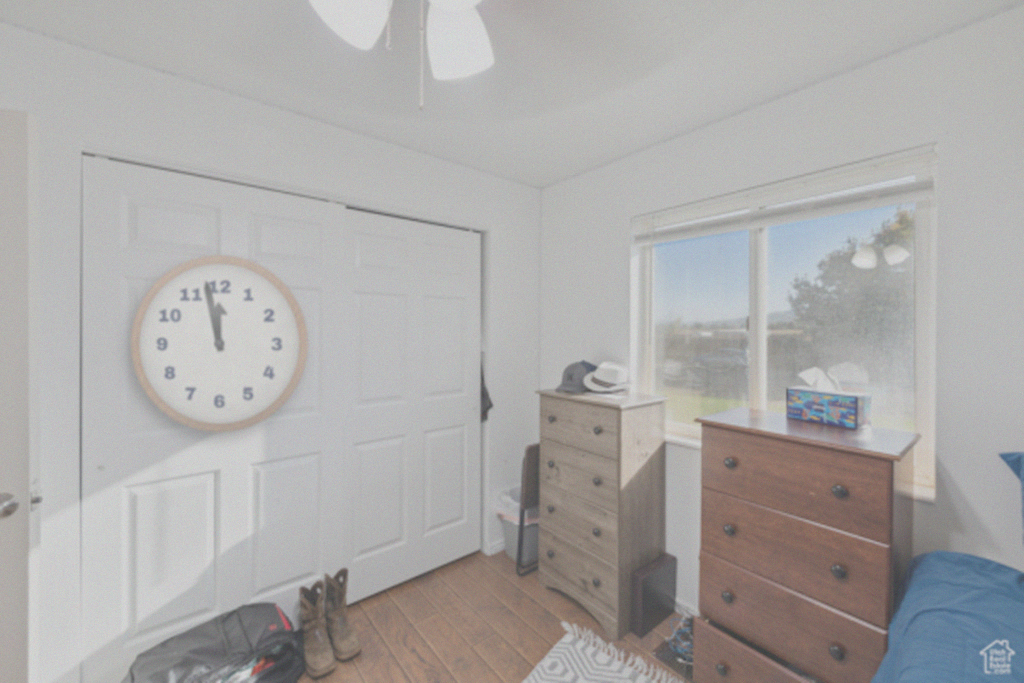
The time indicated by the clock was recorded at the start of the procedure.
11:58
